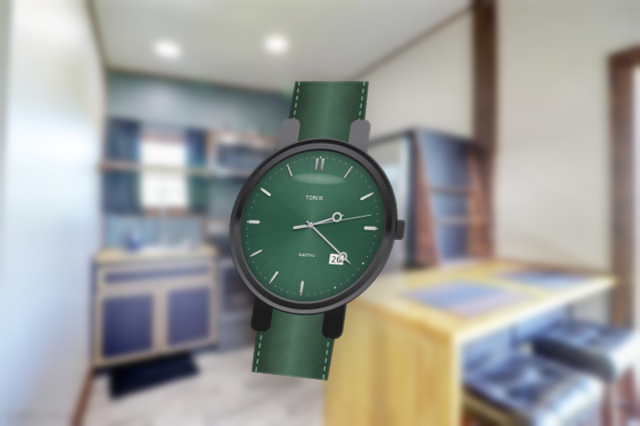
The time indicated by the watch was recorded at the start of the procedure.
2:21:13
